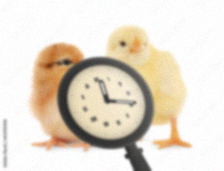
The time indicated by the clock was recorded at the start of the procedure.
12:19
